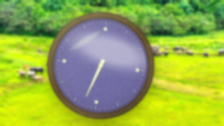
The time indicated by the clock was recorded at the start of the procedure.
6:33
